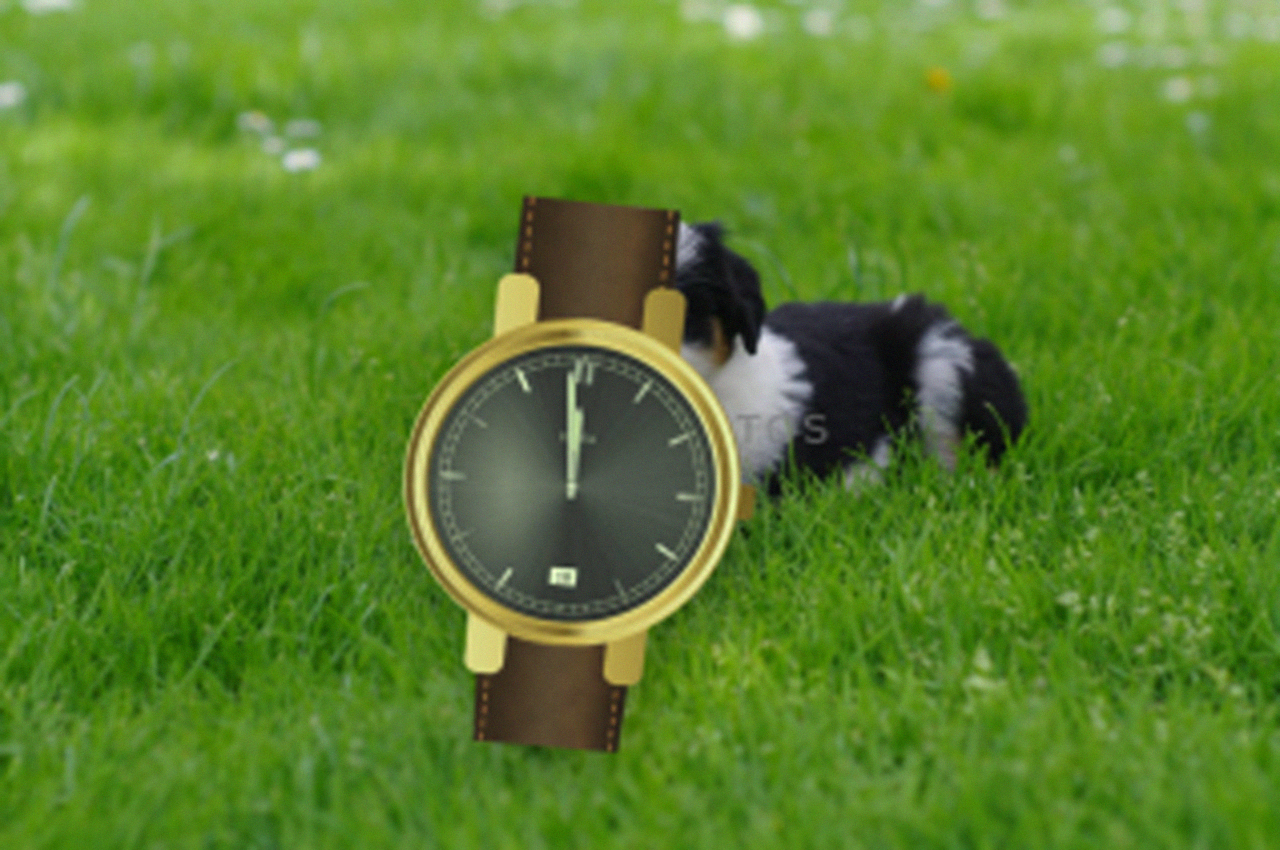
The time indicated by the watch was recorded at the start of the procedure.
11:59
